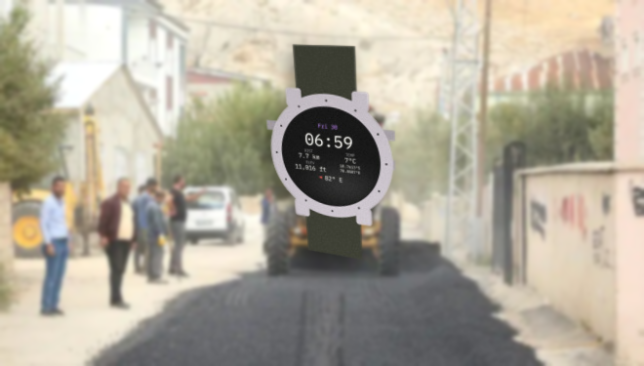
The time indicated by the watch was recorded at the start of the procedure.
6:59
